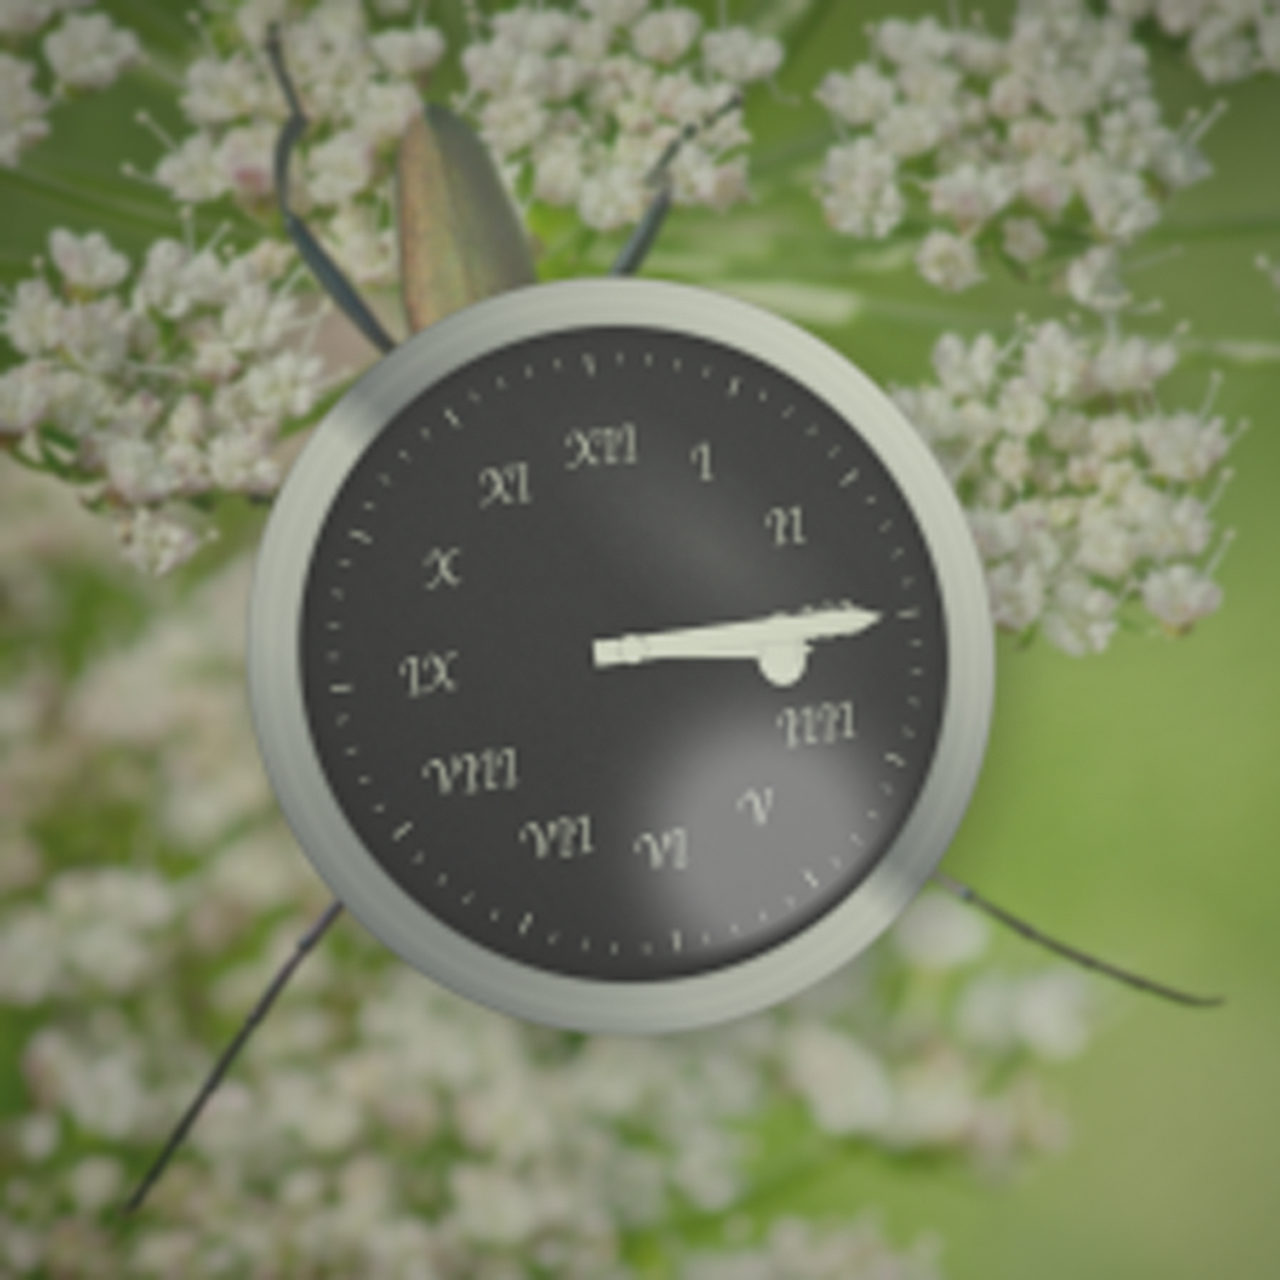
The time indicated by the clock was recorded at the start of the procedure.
3:15
